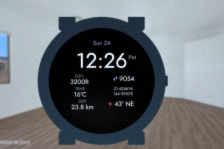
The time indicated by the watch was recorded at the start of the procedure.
12:26
